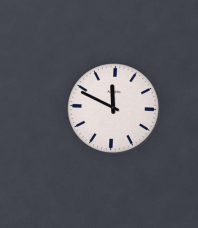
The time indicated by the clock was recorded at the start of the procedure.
11:49
